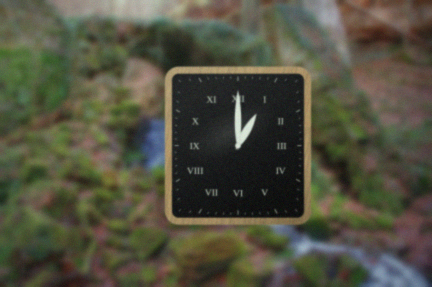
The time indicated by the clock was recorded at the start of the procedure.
1:00
